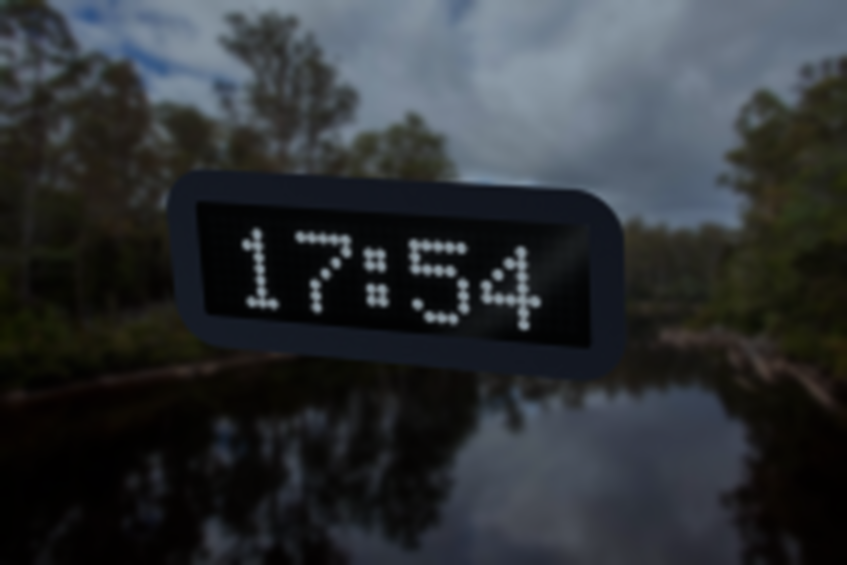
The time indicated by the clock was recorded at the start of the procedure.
17:54
